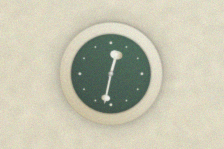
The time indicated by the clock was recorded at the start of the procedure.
12:32
